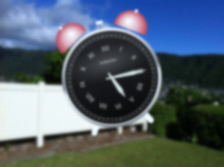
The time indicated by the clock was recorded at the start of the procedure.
5:15
